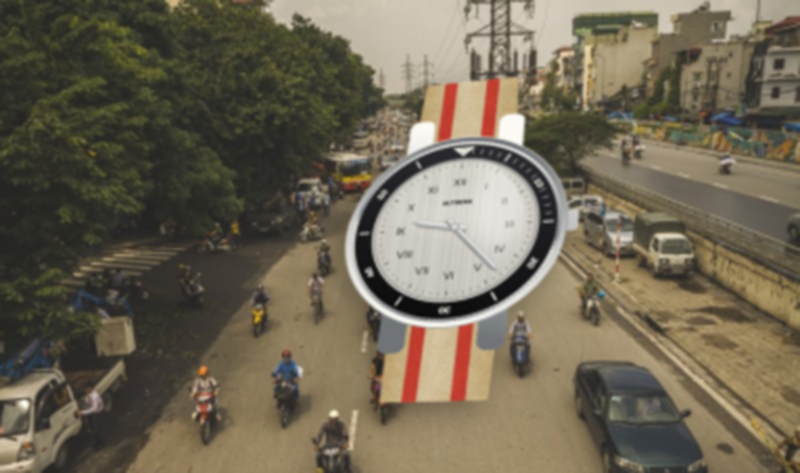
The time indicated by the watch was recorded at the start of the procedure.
9:23
